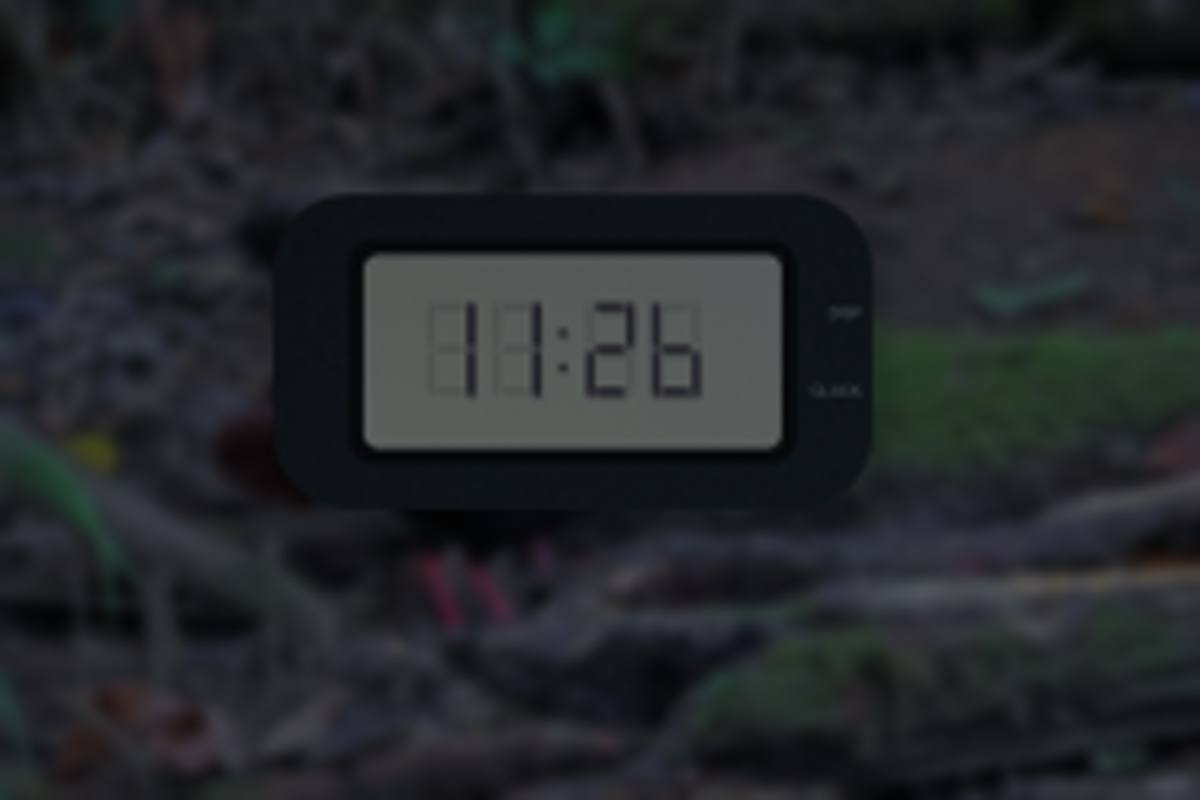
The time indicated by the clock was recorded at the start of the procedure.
11:26
